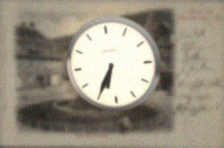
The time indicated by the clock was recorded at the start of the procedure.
6:35
